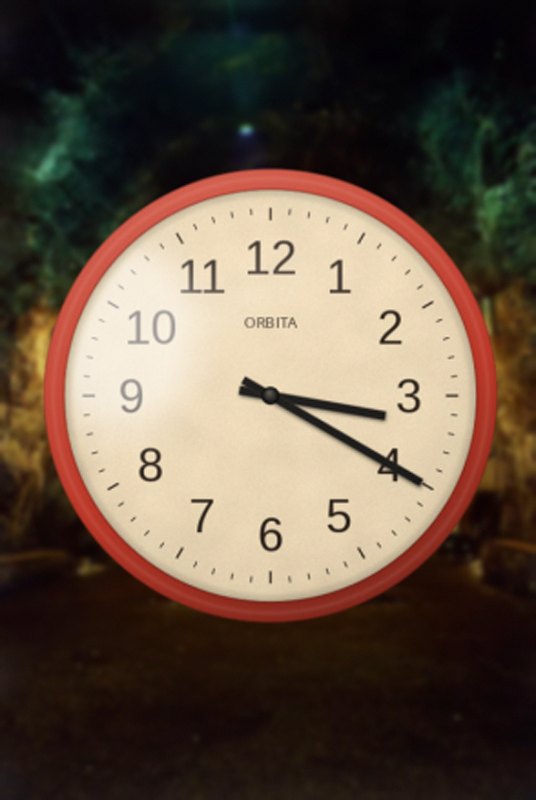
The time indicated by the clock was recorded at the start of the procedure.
3:20
